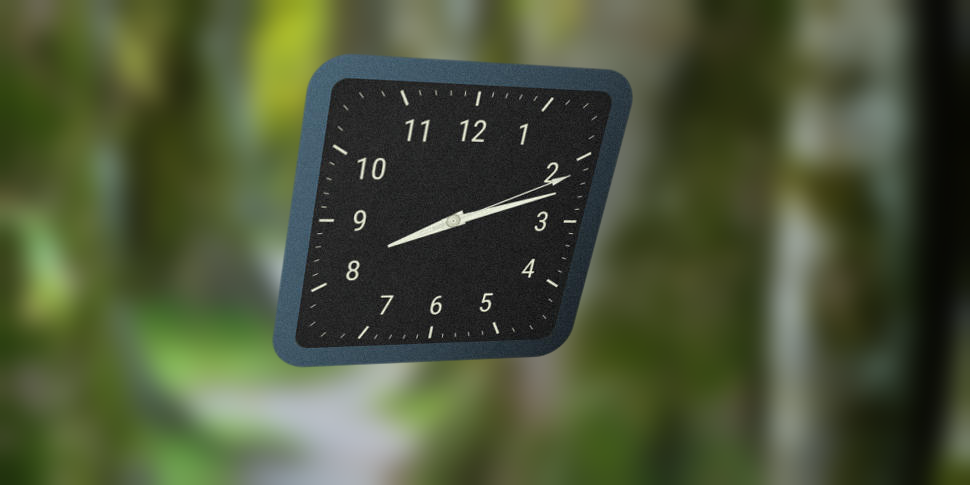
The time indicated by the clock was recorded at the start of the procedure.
8:12:11
